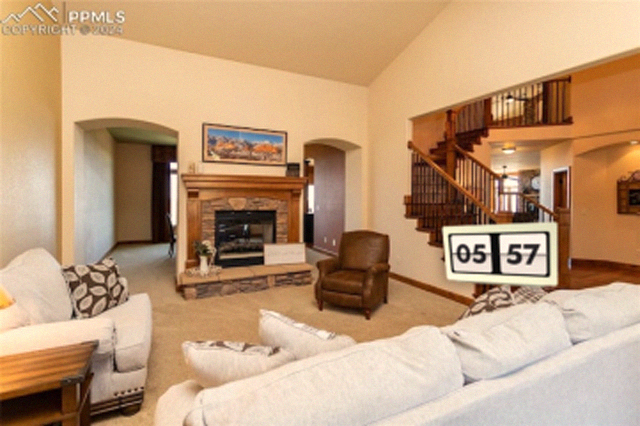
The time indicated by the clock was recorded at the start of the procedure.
5:57
